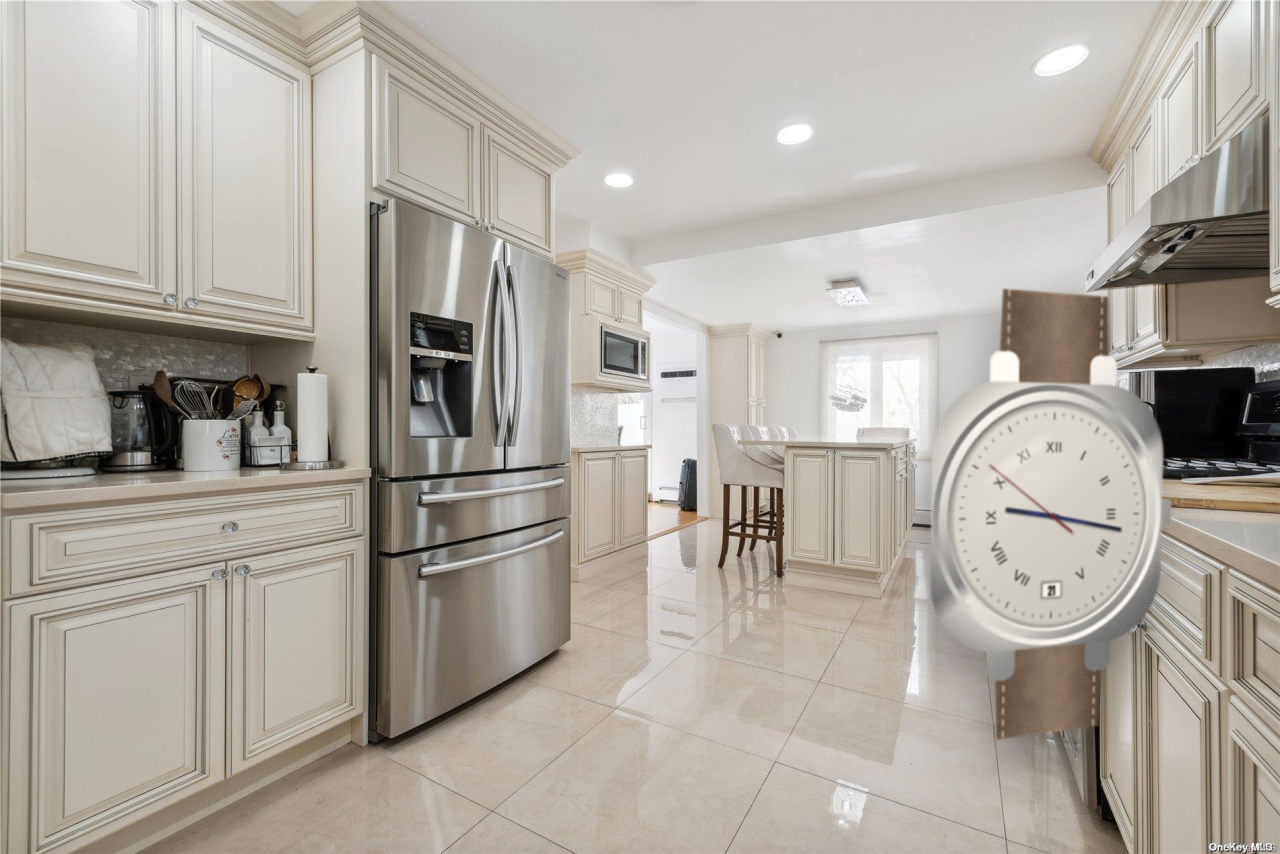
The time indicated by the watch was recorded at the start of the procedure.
9:16:51
